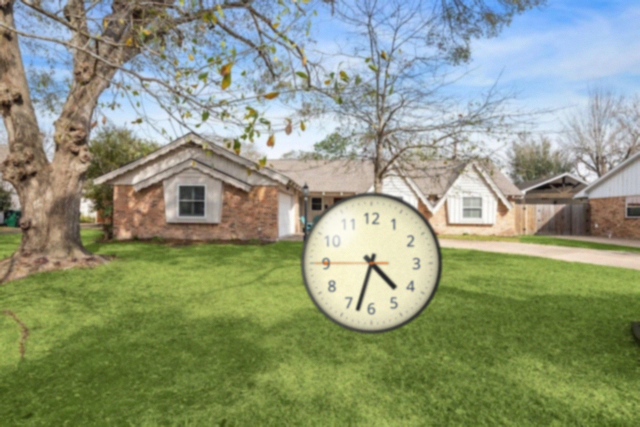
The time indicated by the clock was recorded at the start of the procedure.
4:32:45
